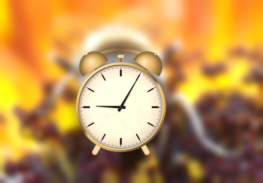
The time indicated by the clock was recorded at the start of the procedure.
9:05
